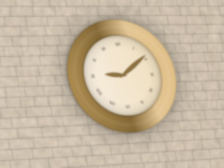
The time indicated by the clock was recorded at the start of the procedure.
9:09
